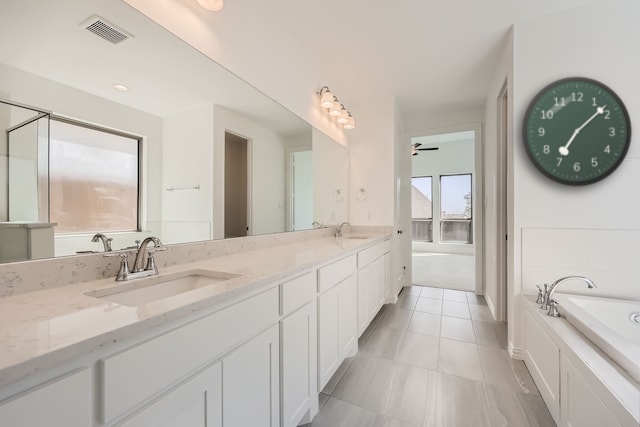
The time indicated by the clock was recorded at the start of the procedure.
7:08
